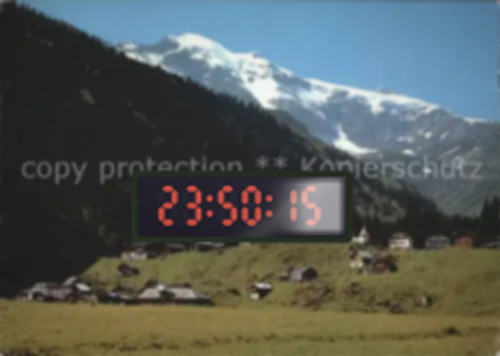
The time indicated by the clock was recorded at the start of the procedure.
23:50:15
